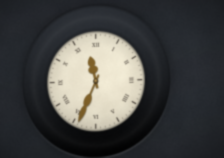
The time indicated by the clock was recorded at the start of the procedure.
11:34
